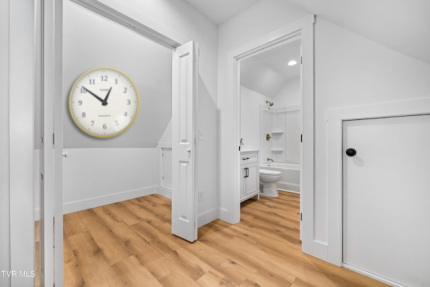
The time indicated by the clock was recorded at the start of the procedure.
12:51
